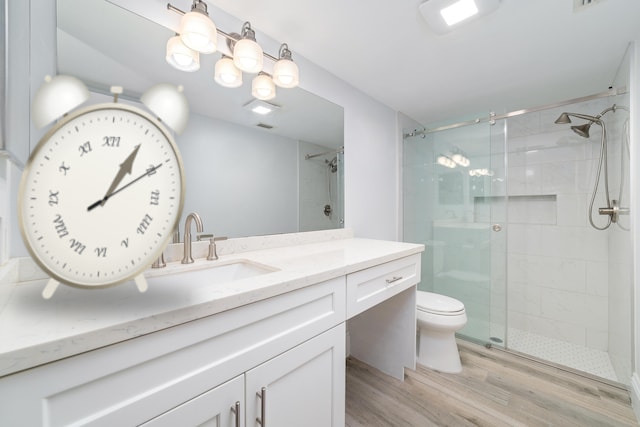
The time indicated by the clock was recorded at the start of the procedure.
1:05:10
